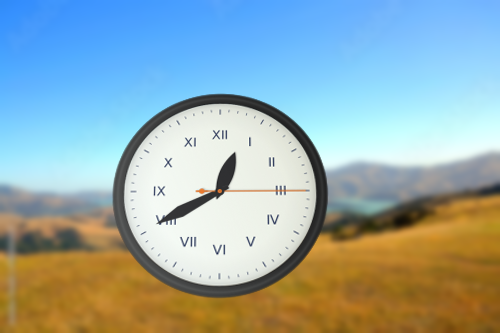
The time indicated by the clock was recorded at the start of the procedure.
12:40:15
